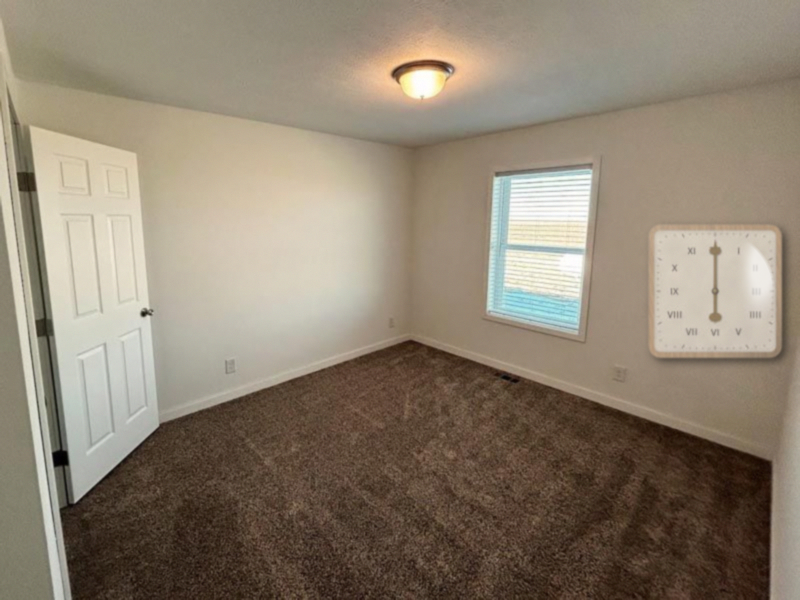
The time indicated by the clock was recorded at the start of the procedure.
6:00
